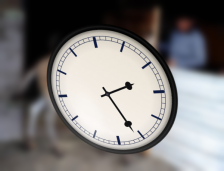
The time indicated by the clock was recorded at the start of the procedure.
2:26
